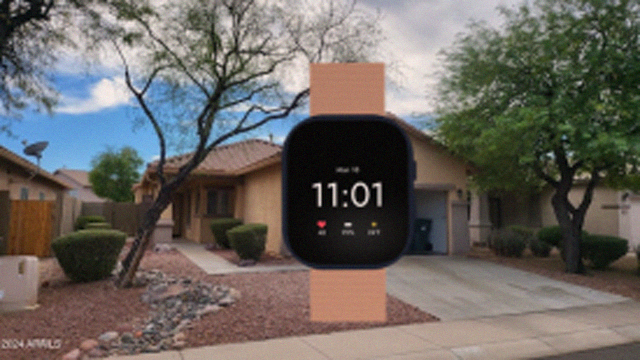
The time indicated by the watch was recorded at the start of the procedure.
11:01
